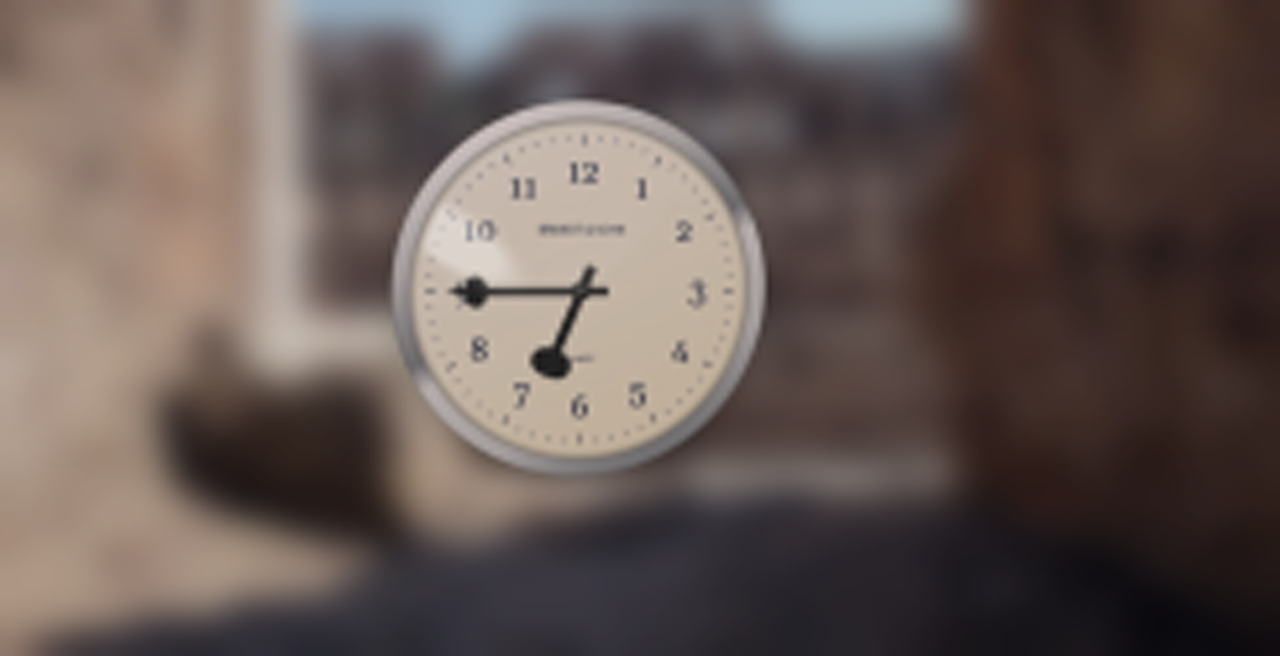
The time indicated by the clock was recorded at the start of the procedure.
6:45
